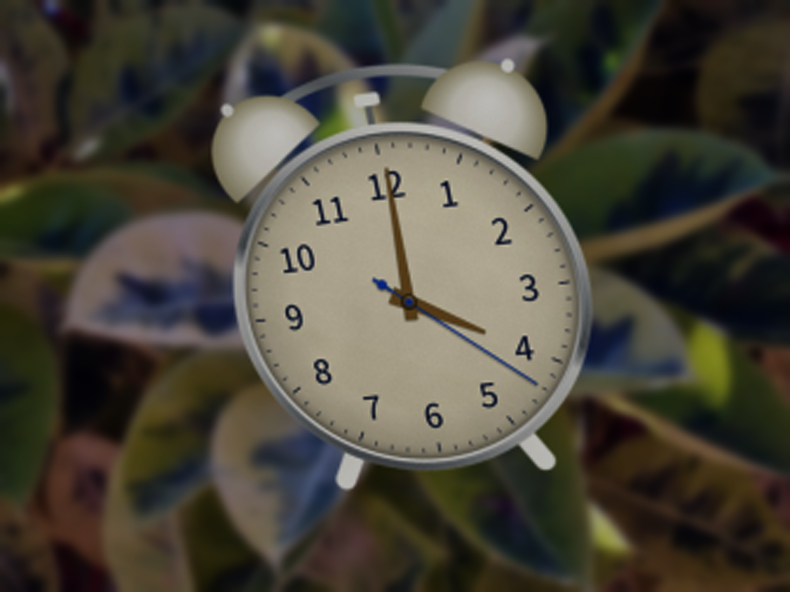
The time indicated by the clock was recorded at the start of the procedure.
4:00:22
